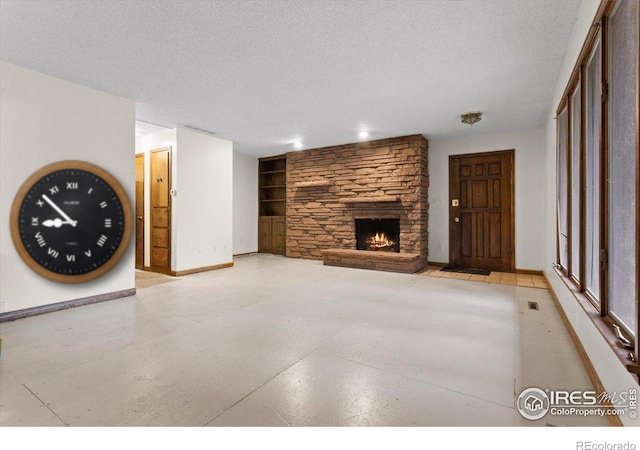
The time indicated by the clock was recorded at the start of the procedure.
8:52
